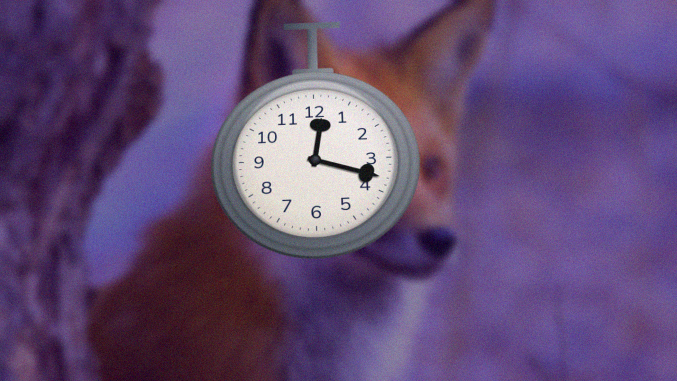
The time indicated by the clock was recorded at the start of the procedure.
12:18
